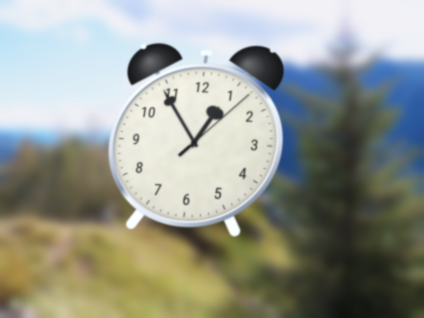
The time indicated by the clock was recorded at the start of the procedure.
12:54:07
